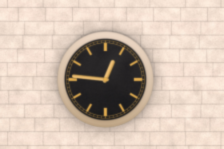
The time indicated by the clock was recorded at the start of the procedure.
12:46
